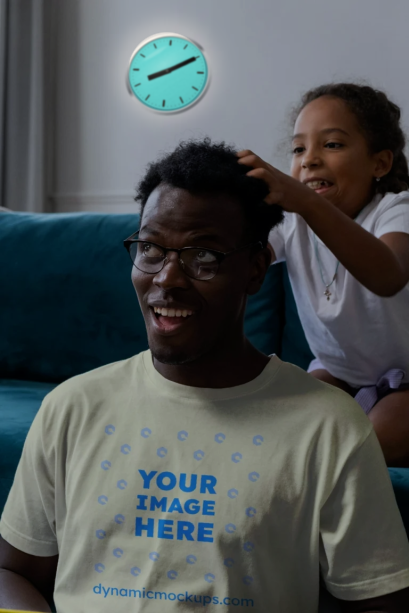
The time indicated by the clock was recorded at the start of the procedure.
8:10
